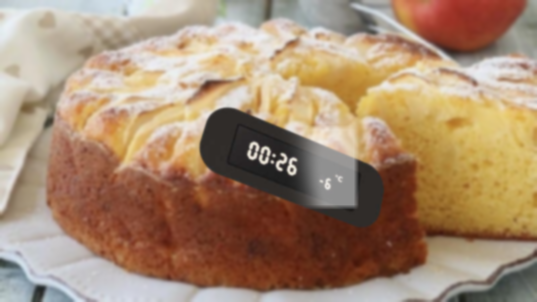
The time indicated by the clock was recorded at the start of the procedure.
0:26
